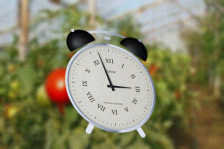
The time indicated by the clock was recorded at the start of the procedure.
2:57
